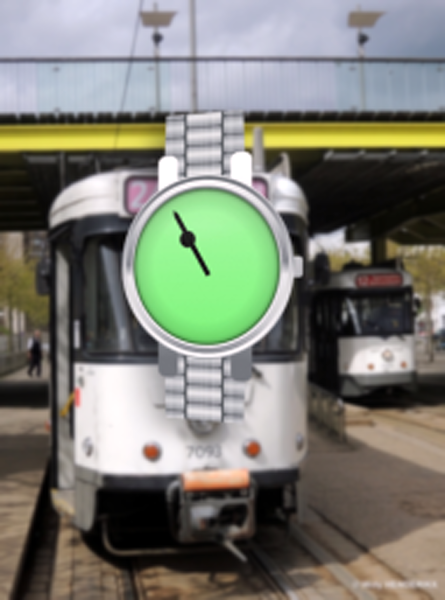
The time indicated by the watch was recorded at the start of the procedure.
10:55
